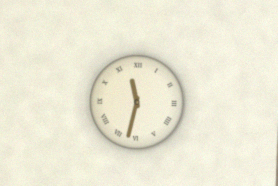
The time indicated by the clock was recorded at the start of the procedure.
11:32
